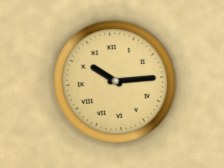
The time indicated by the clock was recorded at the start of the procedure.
10:15
